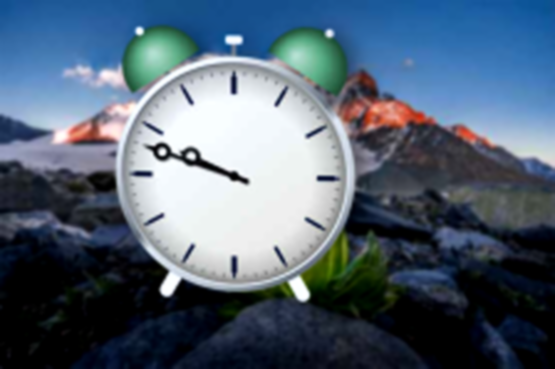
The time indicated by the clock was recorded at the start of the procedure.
9:48
